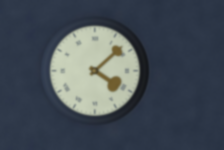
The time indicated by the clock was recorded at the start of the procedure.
4:08
